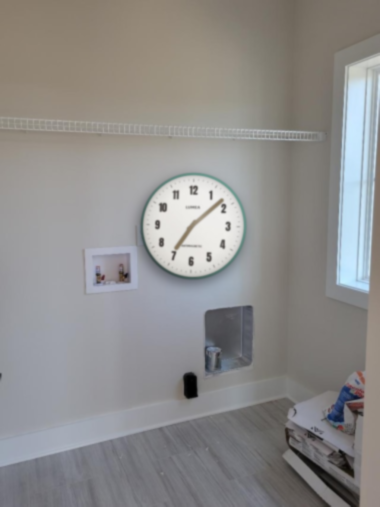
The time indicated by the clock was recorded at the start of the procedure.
7:08
